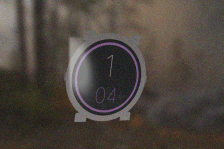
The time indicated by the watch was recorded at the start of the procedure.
1:04
